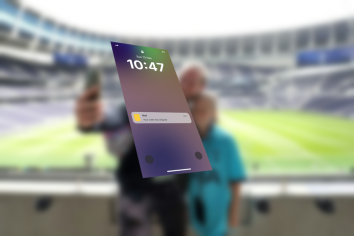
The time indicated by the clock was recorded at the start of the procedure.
10:47
